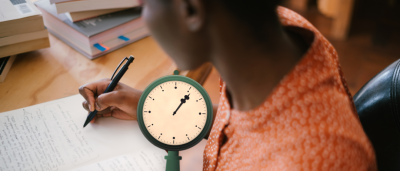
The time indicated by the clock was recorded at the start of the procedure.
1:06
